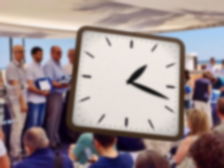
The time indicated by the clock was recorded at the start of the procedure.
1:18
